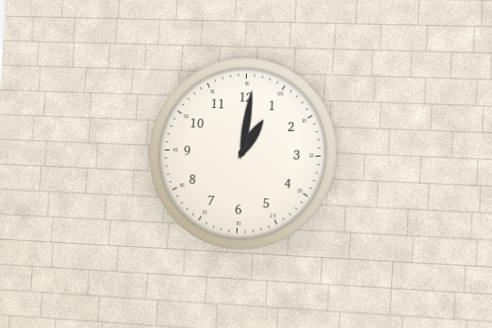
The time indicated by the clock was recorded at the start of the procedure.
1:01
